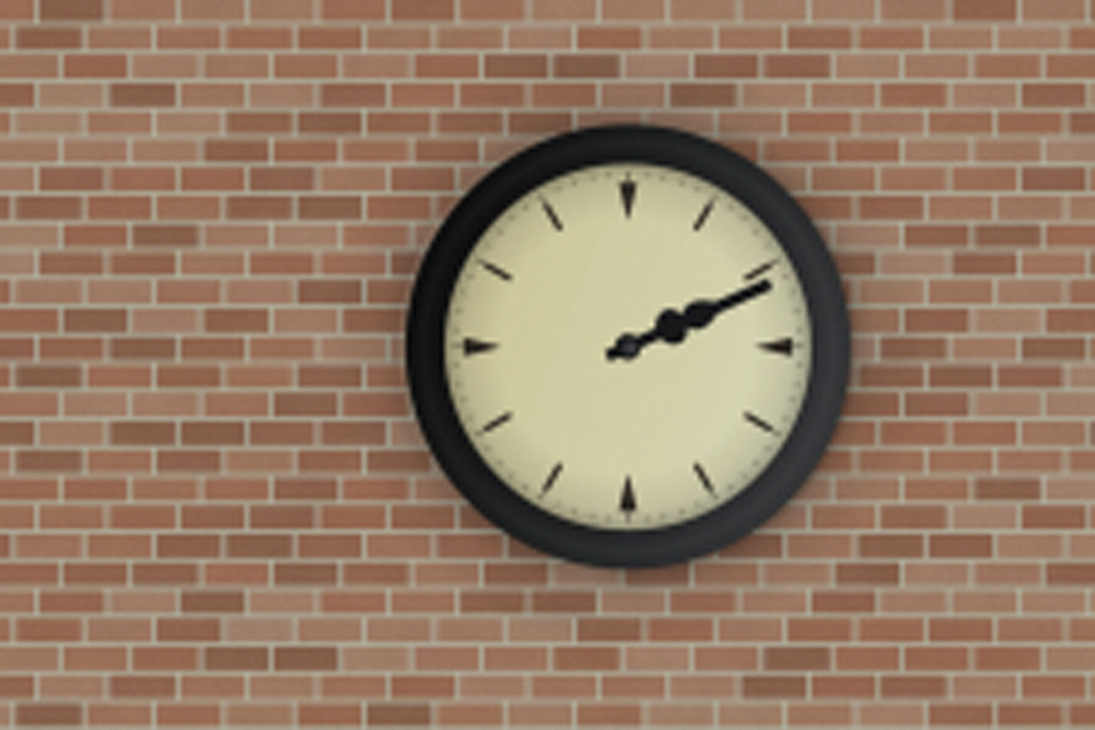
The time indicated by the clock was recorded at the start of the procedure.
2:11
